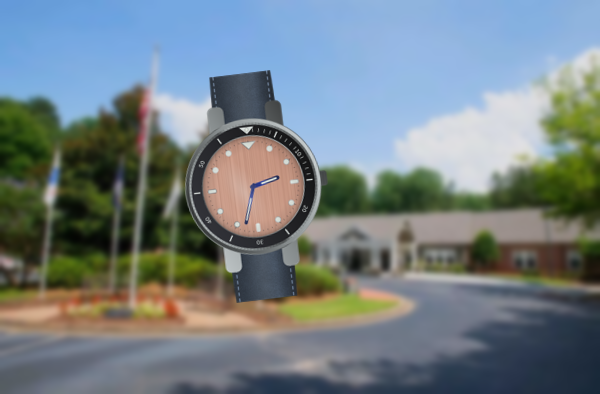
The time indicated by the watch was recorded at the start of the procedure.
2:33
